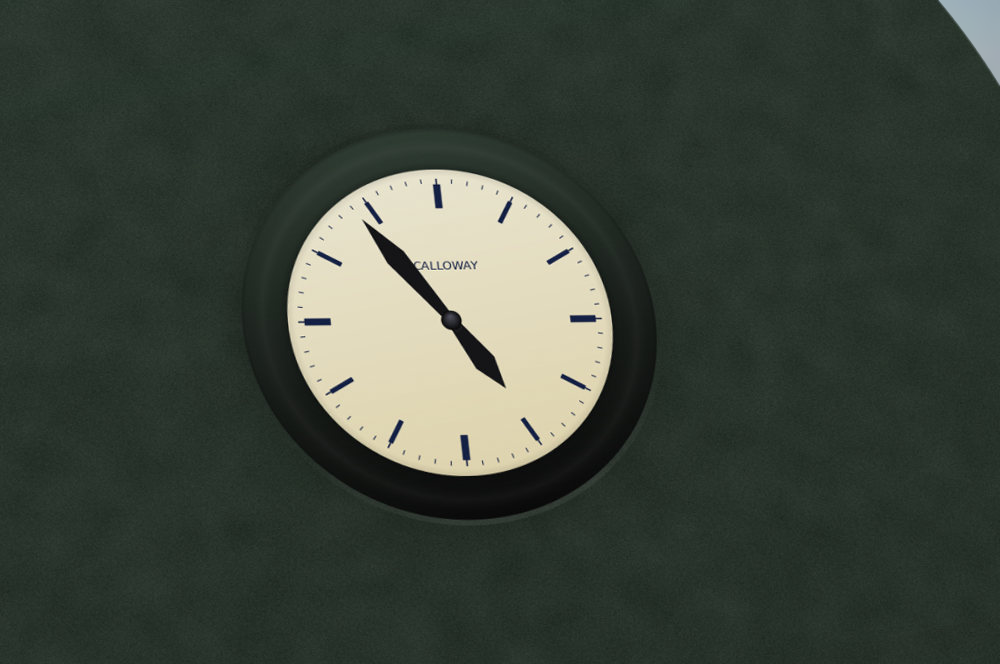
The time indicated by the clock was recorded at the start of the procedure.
4:54
